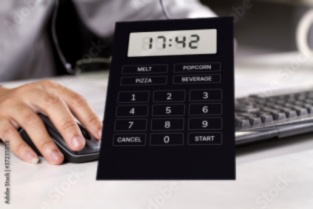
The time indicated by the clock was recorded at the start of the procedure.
17:42
